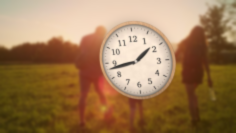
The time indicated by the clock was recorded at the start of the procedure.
1:43
